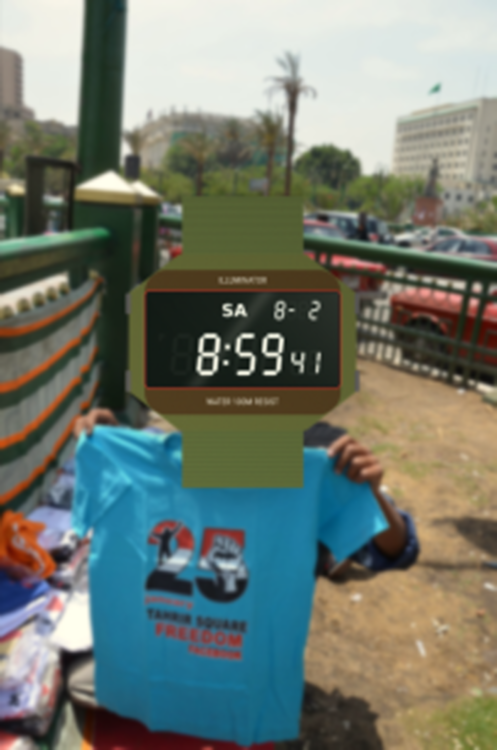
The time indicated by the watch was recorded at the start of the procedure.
8:59:41
